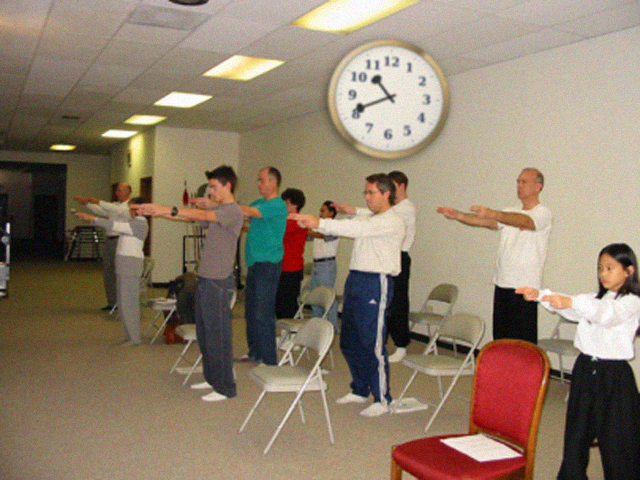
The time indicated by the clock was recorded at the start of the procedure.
10:41
